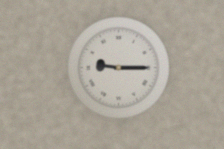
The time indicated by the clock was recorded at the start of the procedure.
9:15
